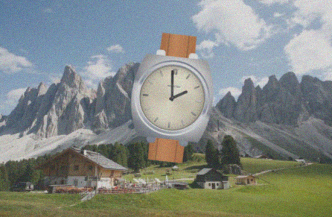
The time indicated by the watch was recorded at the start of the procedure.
1:59
